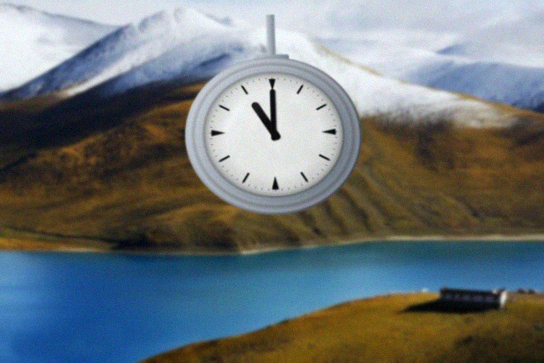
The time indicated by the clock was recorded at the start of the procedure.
11:00
